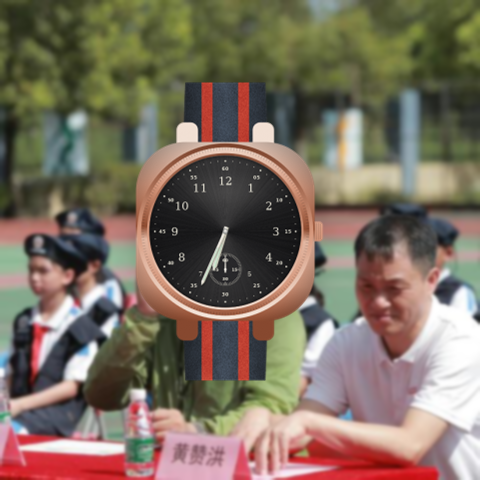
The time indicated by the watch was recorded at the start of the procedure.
6:34
